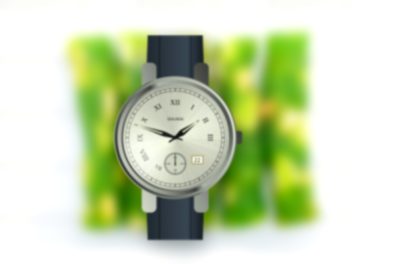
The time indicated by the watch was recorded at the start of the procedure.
1:48
